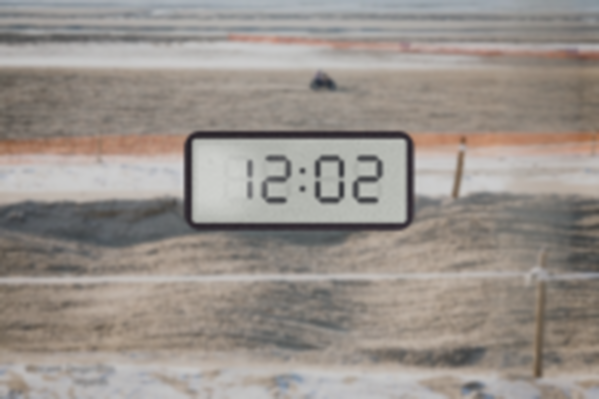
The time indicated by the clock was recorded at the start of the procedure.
12:02
